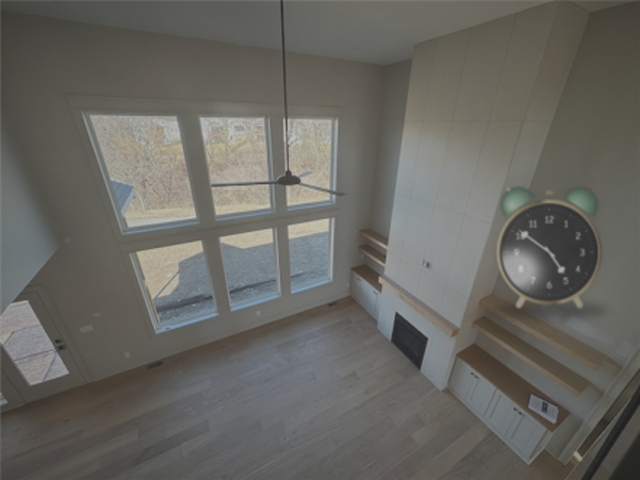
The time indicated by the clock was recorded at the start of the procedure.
4:51
